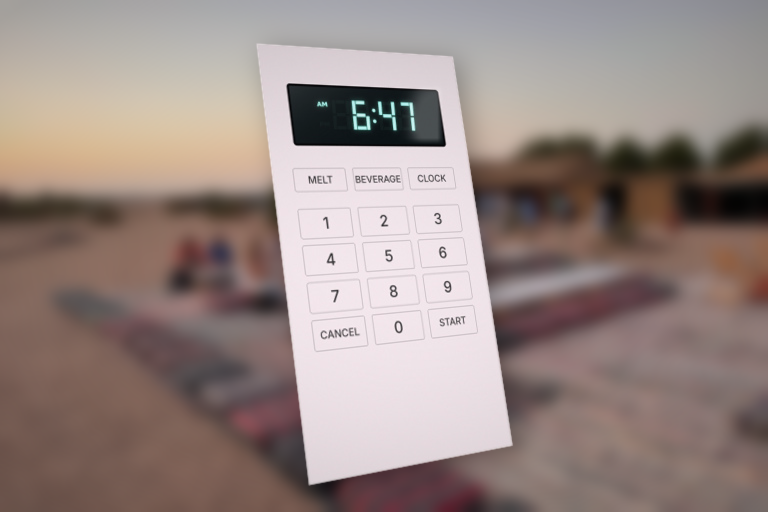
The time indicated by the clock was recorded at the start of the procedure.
6:47
